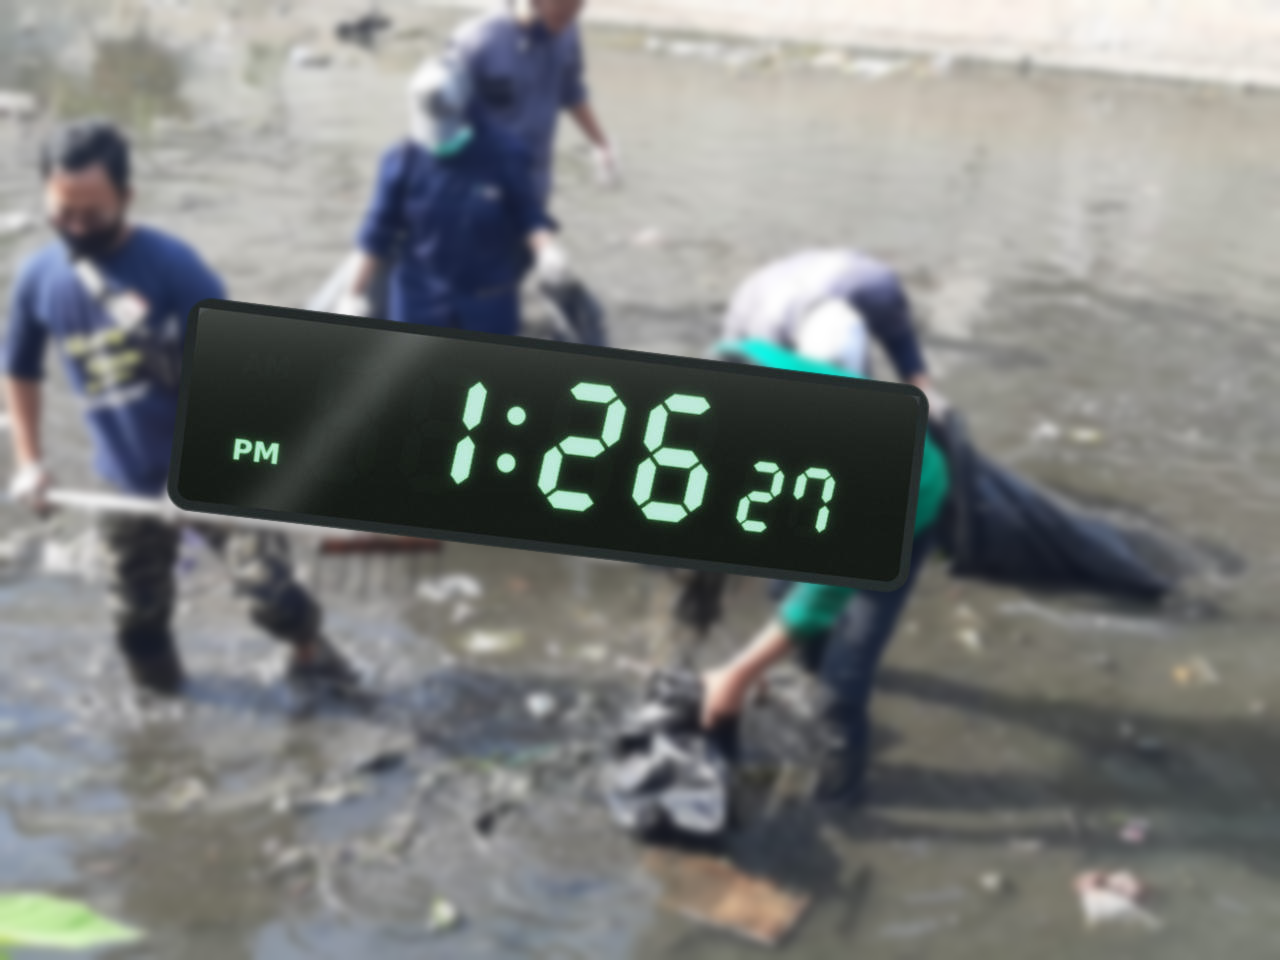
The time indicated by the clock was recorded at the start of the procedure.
1:26:27
